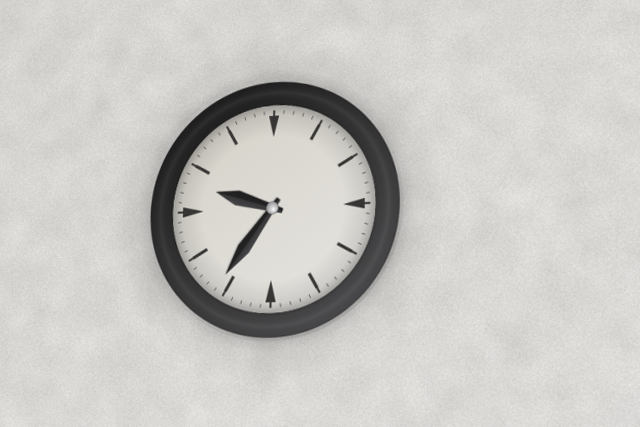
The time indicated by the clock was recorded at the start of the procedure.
9:36
